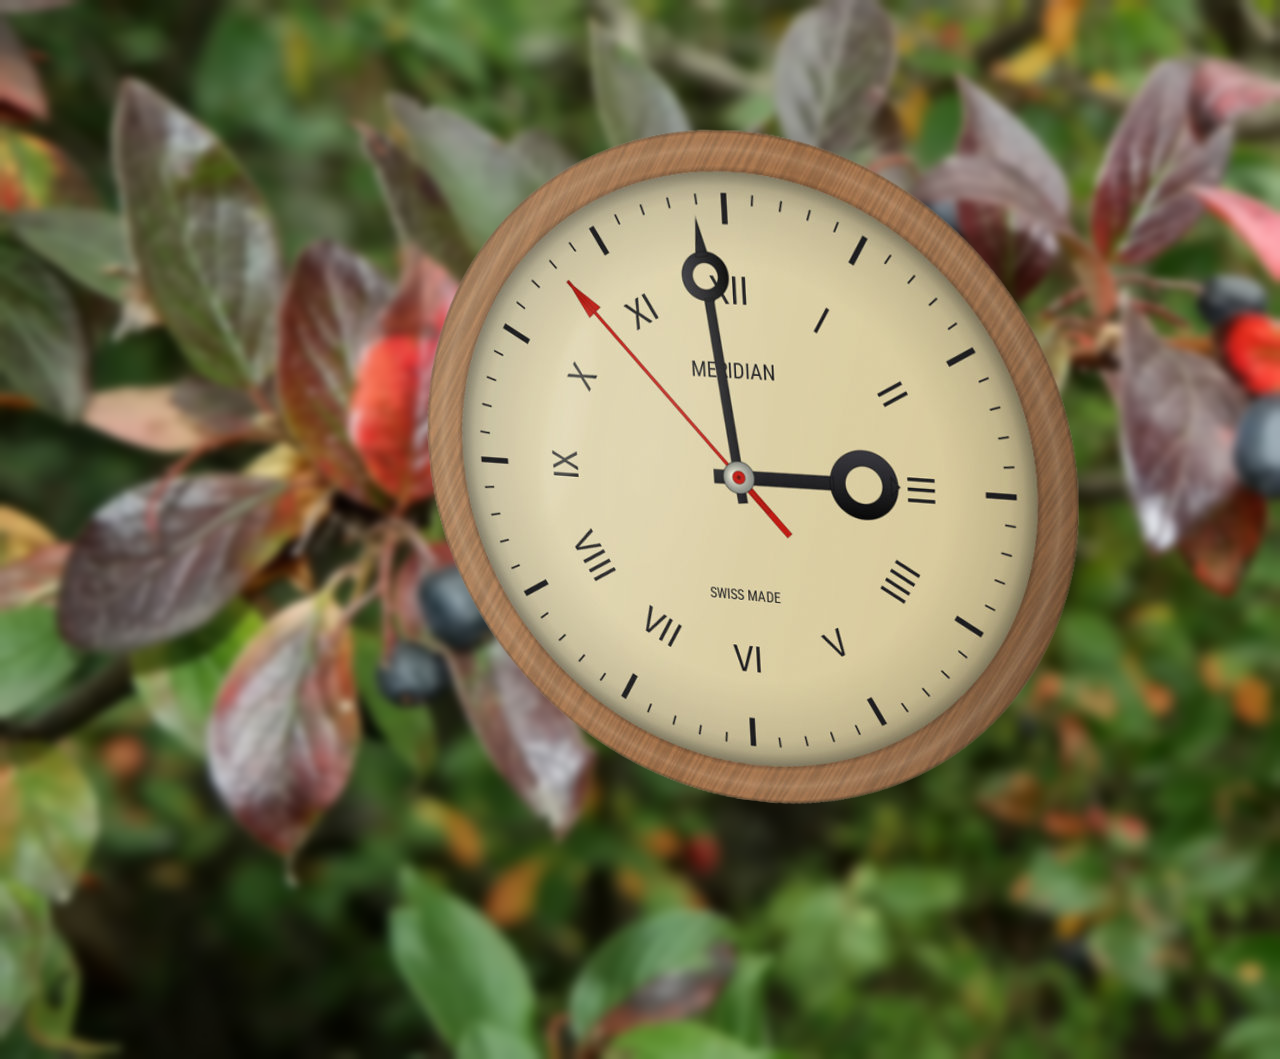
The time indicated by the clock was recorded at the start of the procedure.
2:58:53
